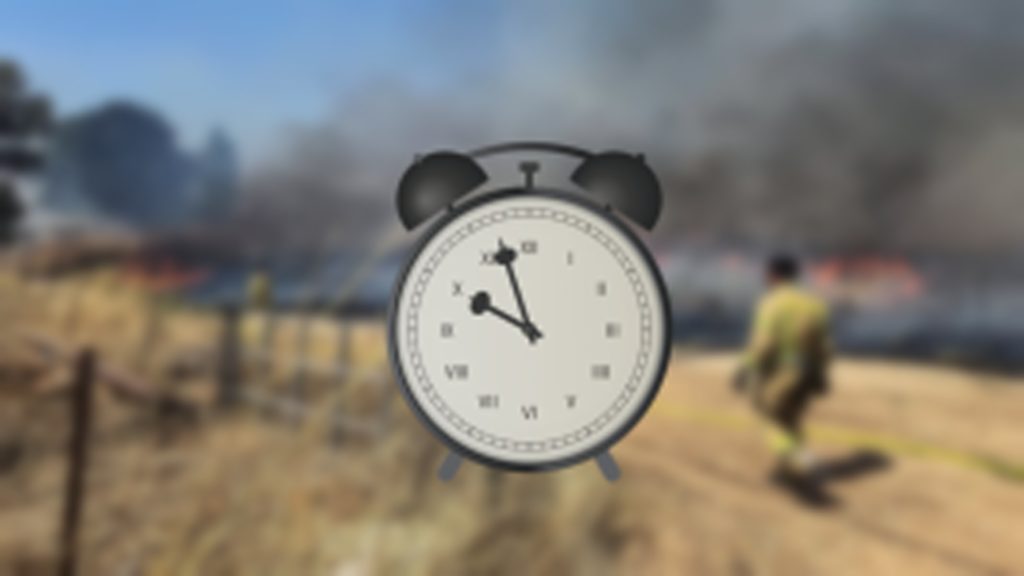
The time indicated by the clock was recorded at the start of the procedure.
9:57
